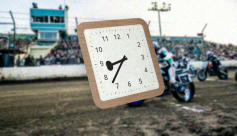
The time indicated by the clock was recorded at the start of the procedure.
8:37
